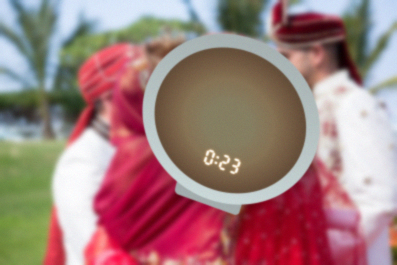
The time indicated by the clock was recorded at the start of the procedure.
0:23
